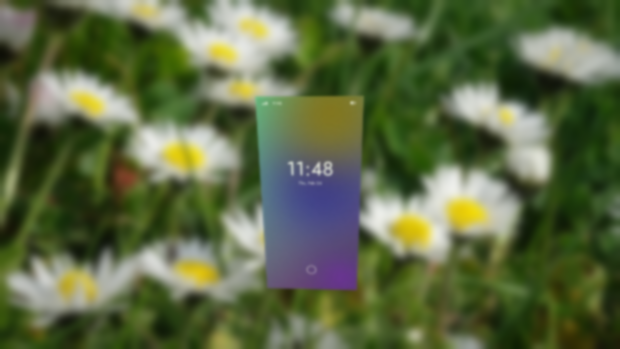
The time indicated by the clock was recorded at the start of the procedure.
11:48
